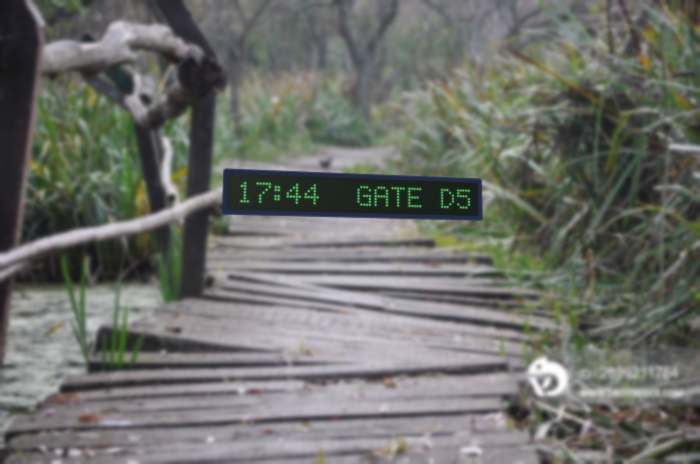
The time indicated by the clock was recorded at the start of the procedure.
17:44
